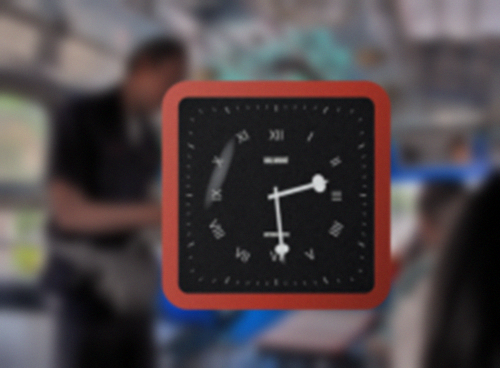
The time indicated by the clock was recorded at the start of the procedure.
2:29
